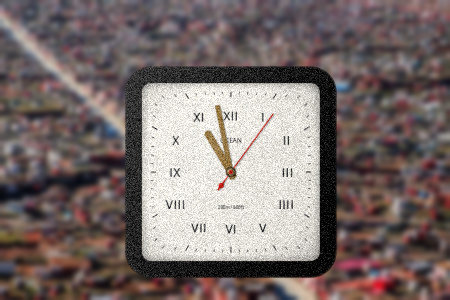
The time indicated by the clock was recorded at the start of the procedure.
10:58:06
